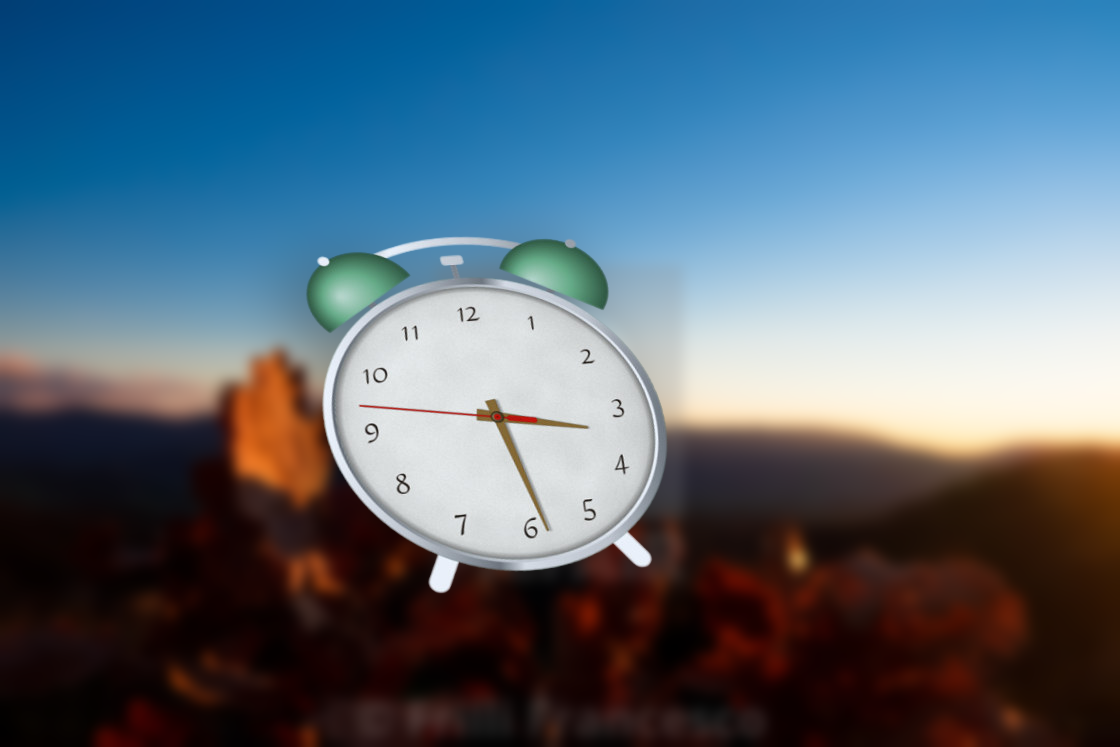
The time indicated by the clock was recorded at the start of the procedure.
3:28:47
